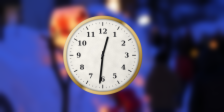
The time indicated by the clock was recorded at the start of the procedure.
12:31
